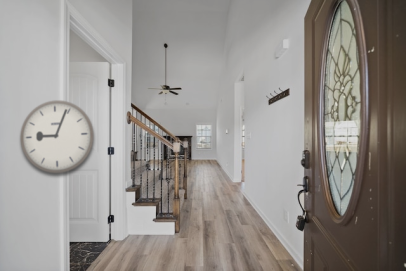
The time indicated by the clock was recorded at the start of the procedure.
9:04
